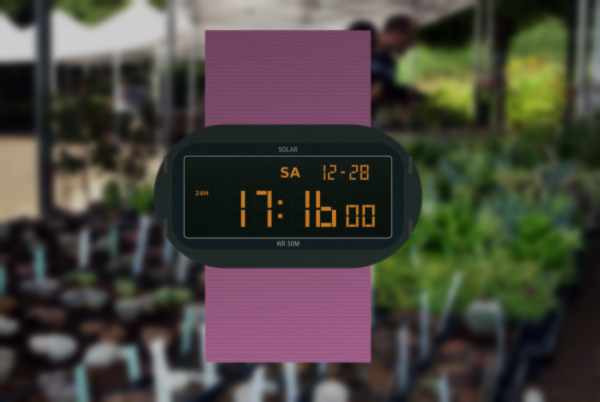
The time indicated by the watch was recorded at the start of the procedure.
17:16:00
